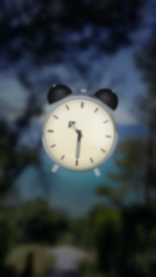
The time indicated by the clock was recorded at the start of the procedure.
10:30
